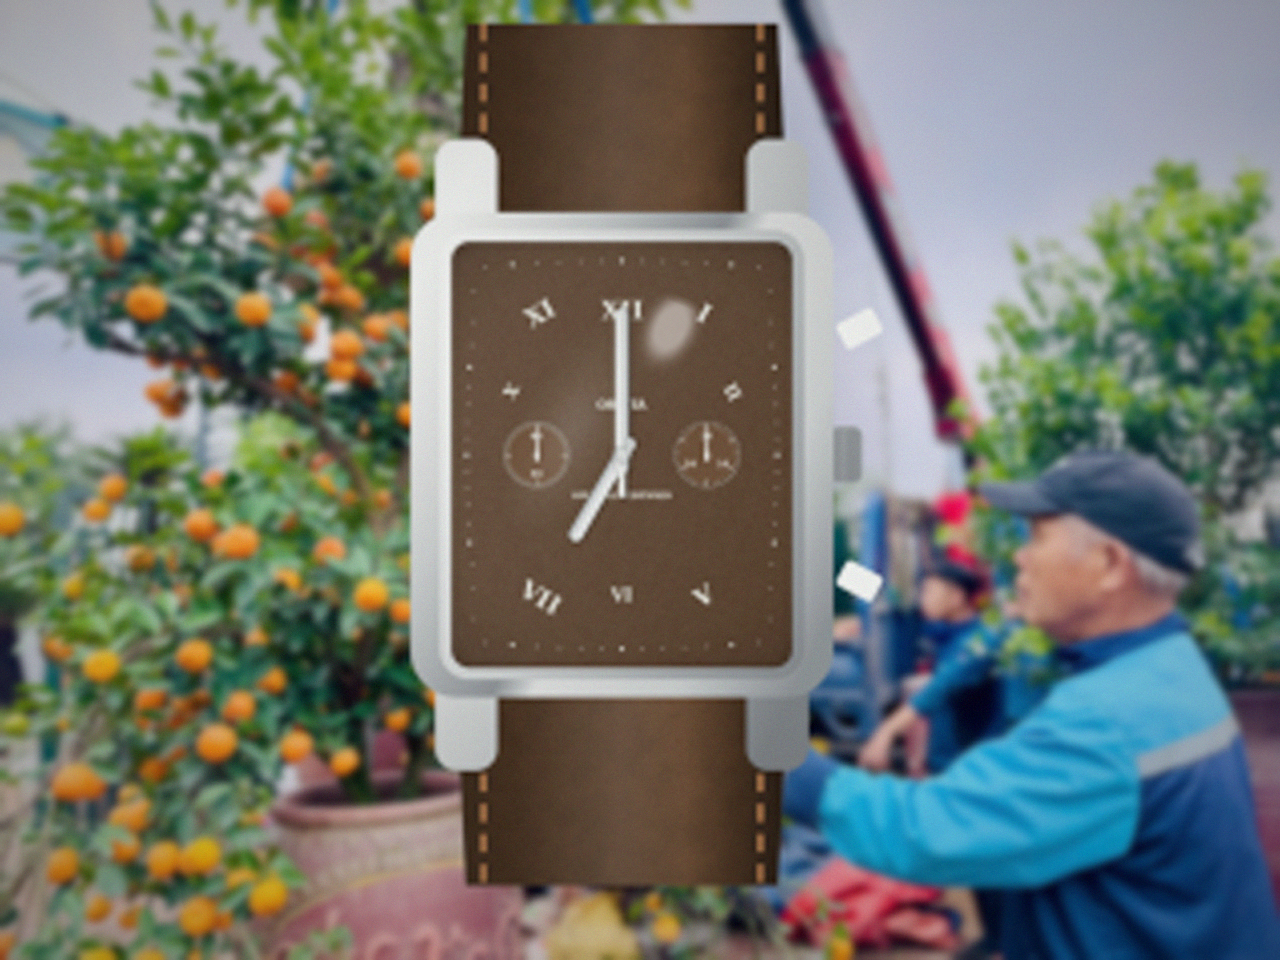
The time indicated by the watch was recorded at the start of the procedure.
7:00
